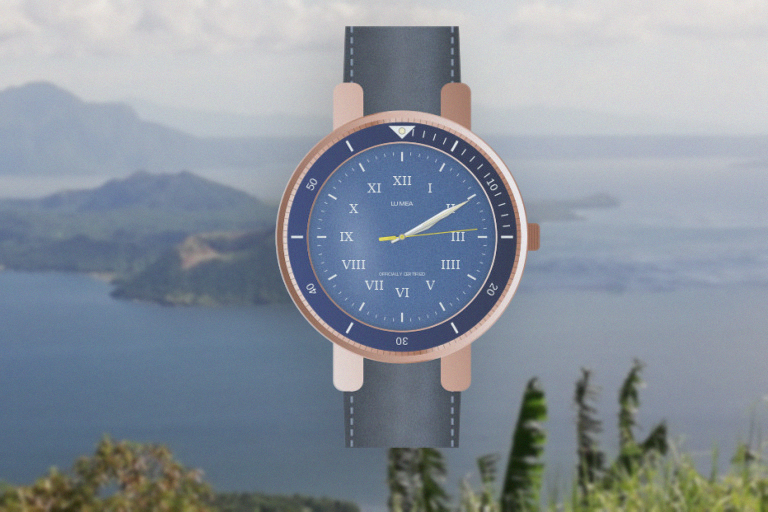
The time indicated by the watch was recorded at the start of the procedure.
2:10:14
